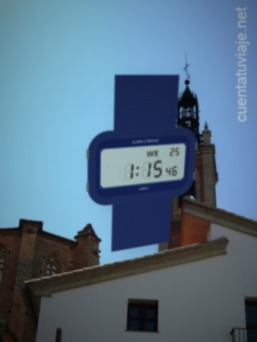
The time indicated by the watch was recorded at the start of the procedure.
1:15:46
